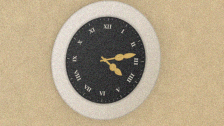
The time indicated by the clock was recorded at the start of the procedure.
4:13
